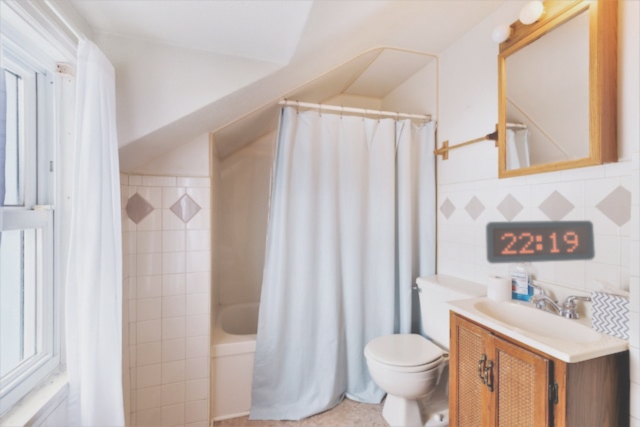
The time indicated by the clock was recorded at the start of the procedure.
22:19
